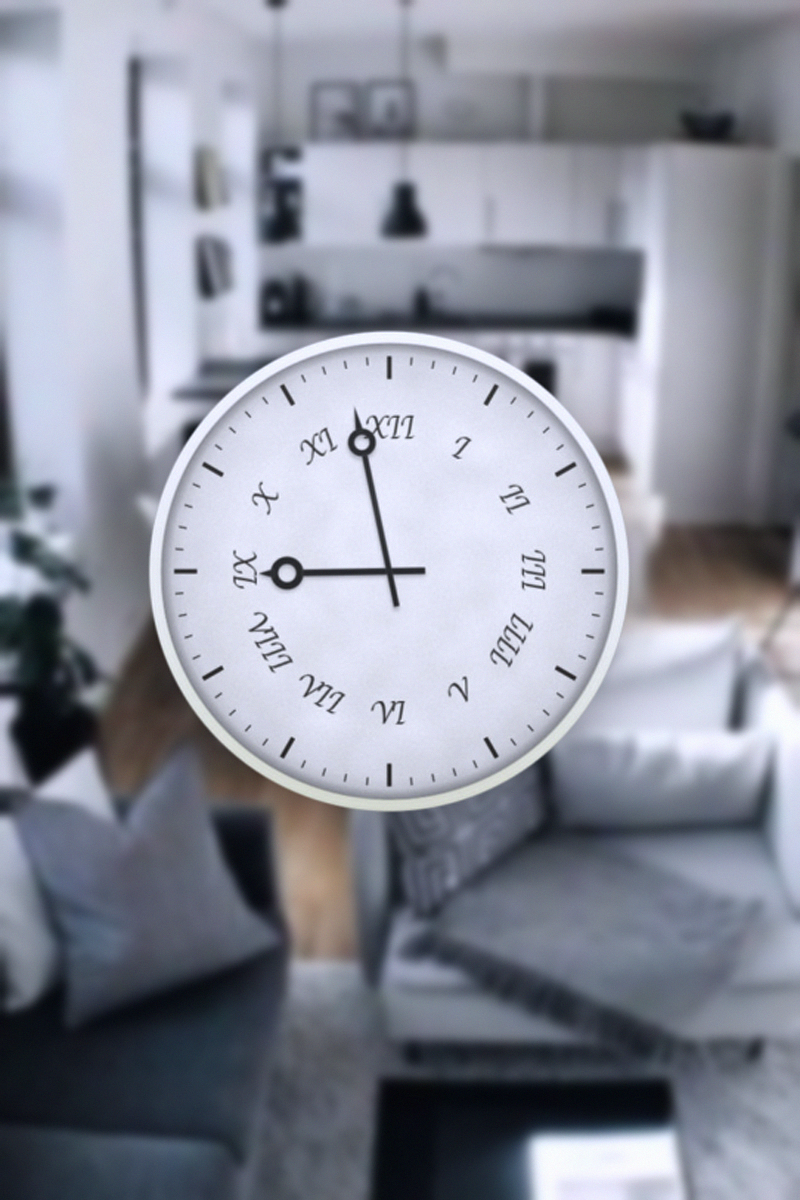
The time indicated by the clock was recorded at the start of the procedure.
8:58
